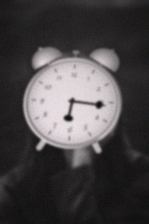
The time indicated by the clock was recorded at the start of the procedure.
6:16
